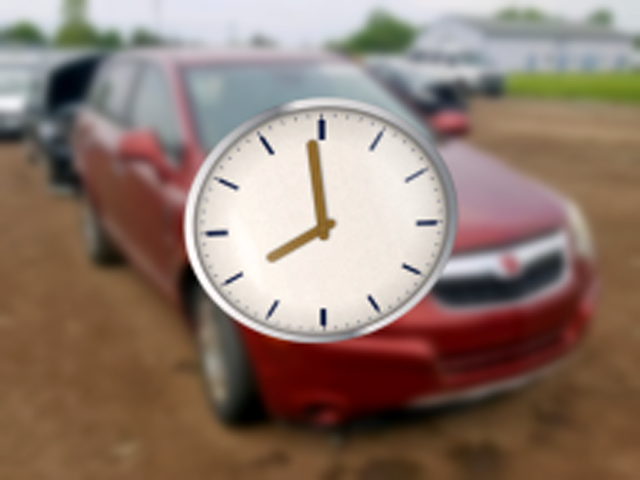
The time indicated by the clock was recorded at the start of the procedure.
7:59
